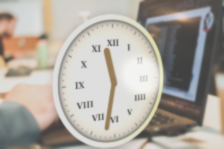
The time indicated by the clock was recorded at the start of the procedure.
11:32
